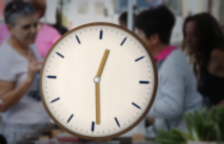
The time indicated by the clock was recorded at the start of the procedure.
12:29
